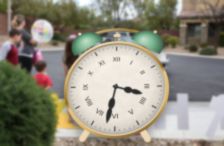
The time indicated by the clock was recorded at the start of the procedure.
3:32
